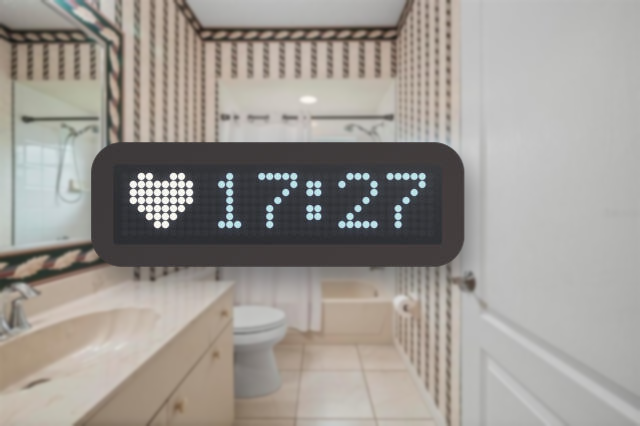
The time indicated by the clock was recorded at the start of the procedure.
17:27
